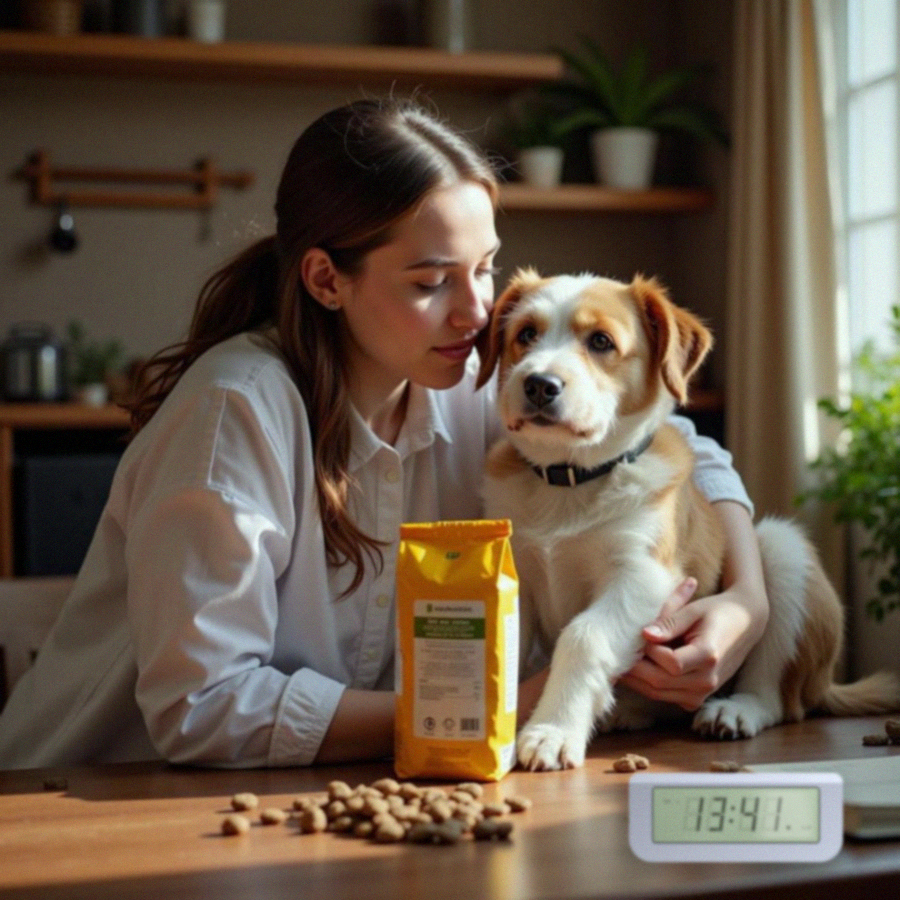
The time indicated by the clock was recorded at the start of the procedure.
13:41
